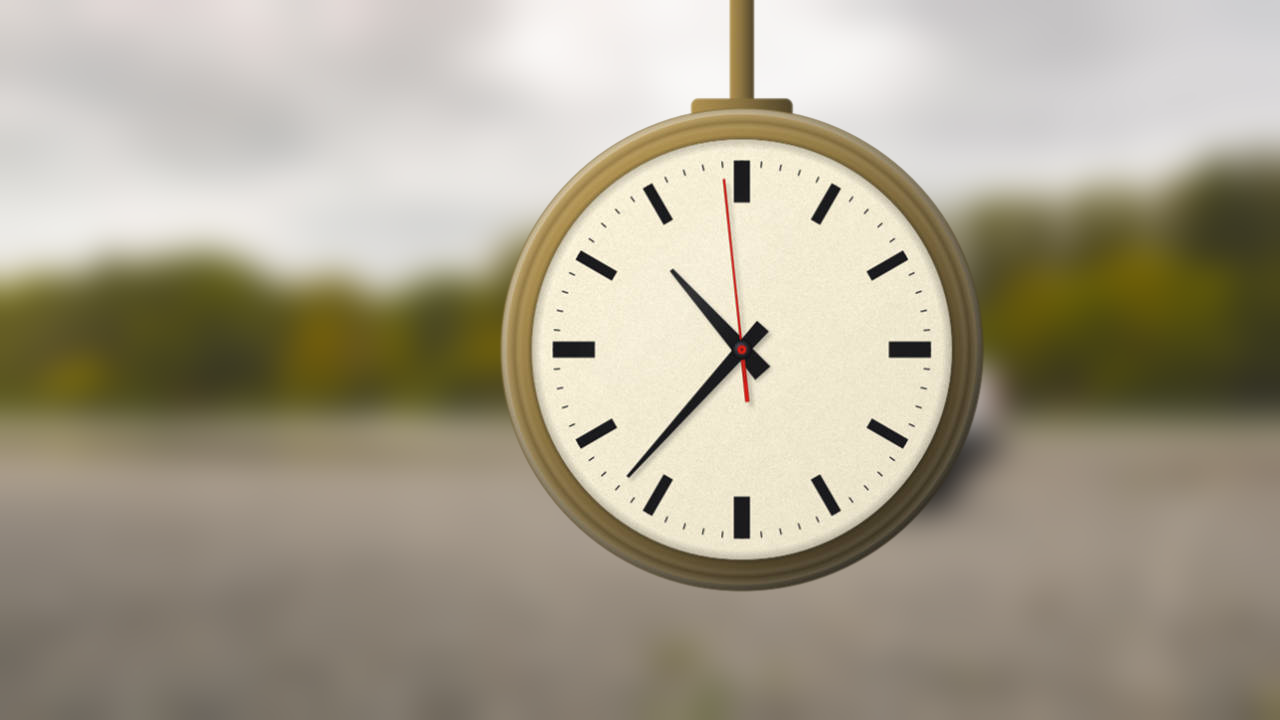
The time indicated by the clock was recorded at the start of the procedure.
10:36:59
